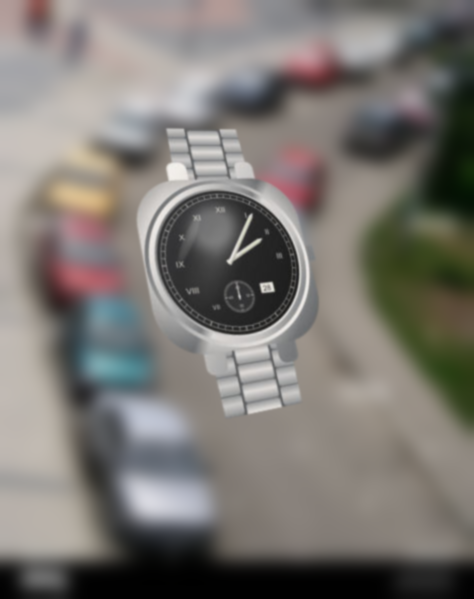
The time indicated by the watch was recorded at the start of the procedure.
2:06
